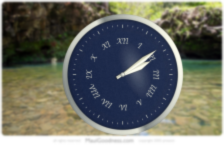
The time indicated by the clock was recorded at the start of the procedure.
2:09
